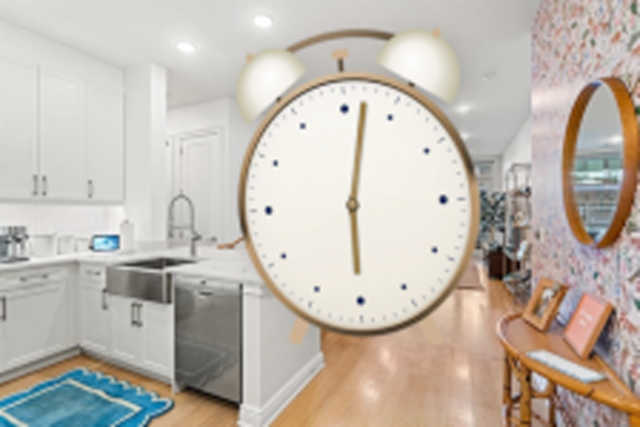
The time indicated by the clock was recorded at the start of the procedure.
6:02
